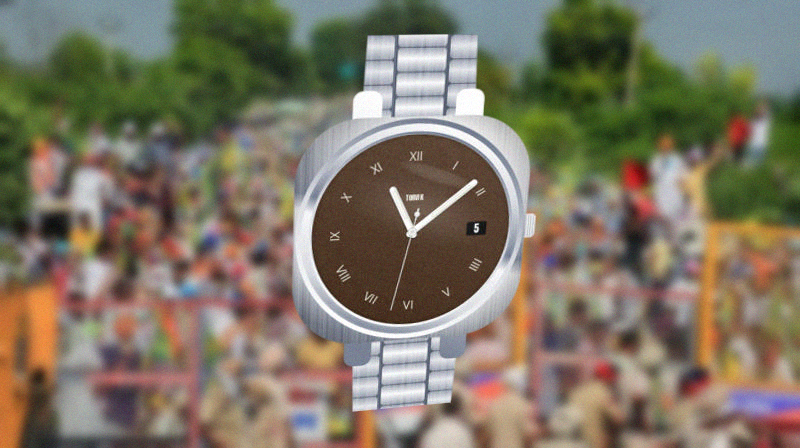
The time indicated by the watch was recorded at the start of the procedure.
11:08:32
